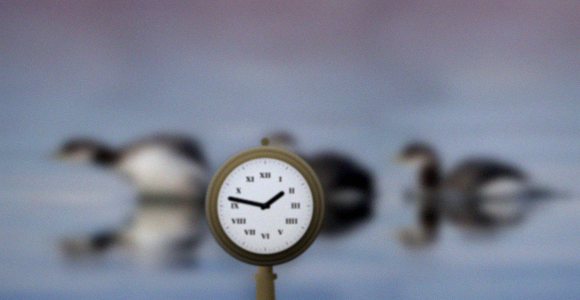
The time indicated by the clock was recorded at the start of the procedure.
1:47
